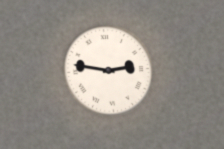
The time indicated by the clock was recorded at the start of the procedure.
2:47
